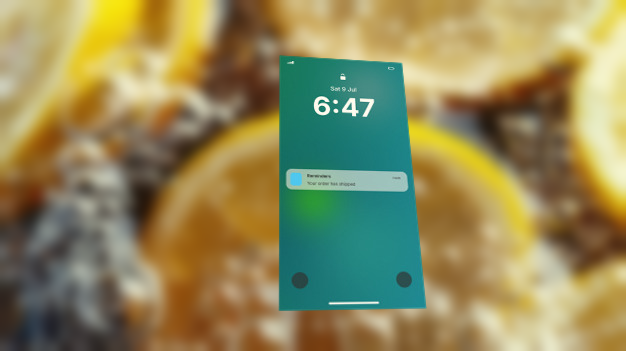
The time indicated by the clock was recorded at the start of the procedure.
6:47
